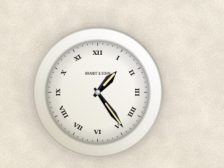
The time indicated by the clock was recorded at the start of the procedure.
1:24
